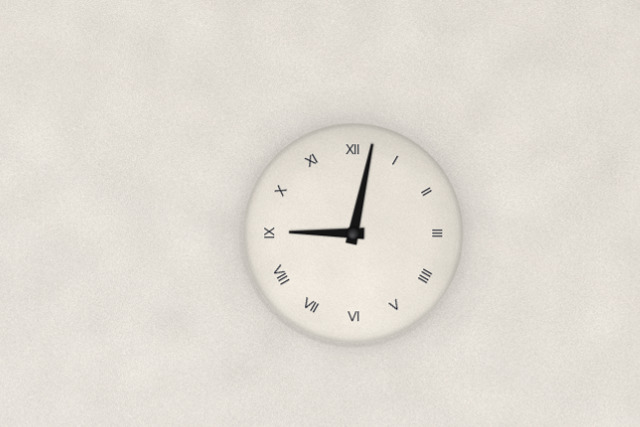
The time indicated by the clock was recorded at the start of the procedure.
9:02
